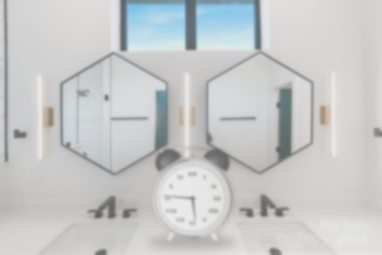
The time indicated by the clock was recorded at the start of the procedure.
5:46
